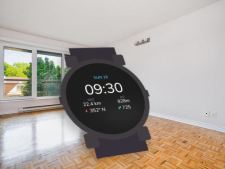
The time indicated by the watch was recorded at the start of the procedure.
9:30
